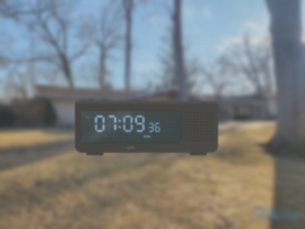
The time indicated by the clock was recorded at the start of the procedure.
7:09:36
